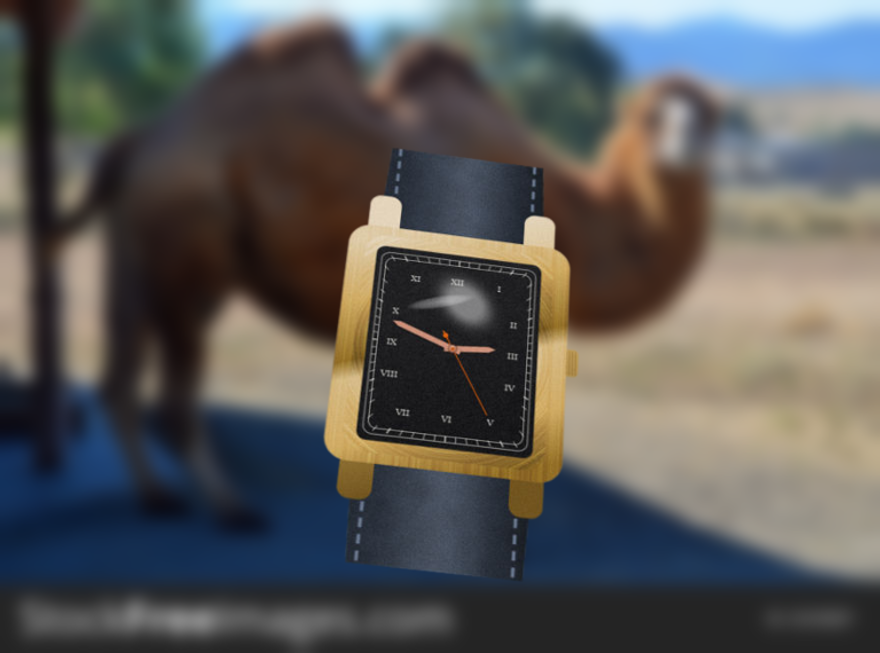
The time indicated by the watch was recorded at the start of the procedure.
2:48:25
